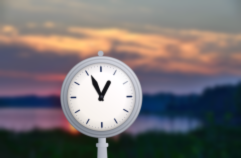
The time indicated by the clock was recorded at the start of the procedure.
12:56
